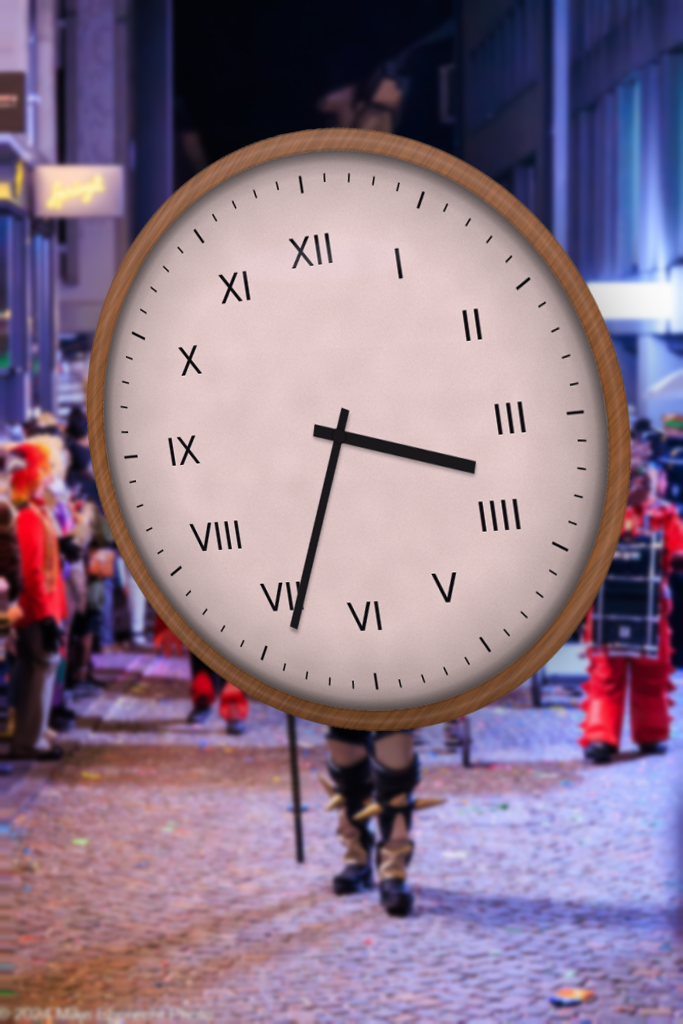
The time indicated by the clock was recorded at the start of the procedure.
3:34
